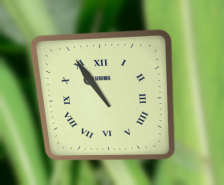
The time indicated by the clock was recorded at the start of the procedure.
10:55
